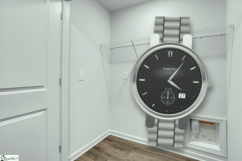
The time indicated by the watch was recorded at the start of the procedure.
4:06
